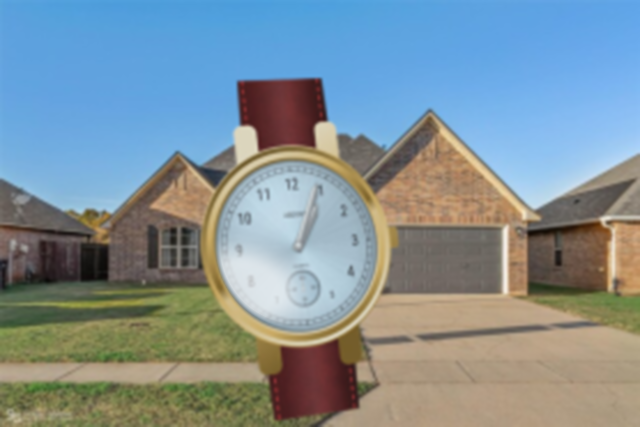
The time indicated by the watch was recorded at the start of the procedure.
1:04
